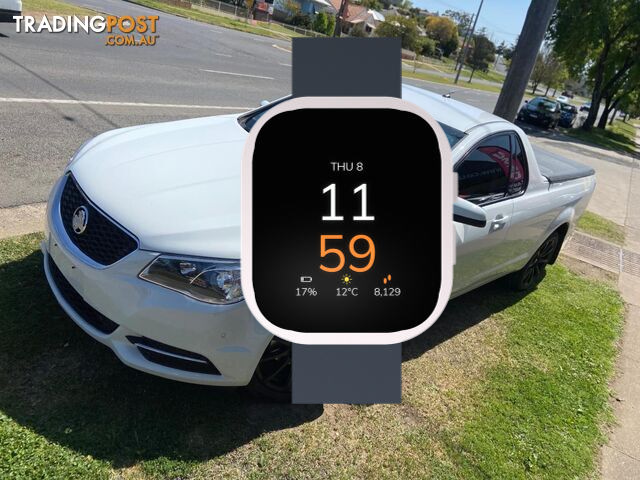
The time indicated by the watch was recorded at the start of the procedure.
11:59
